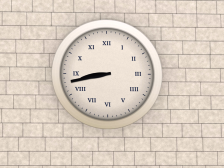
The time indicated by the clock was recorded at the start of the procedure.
8:43
